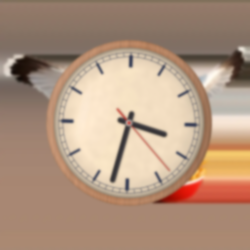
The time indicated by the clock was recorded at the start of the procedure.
3:32:23
